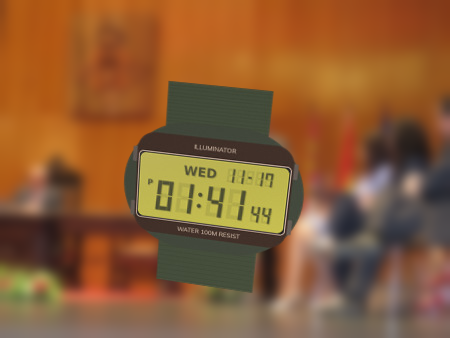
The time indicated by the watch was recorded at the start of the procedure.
1:41:44
